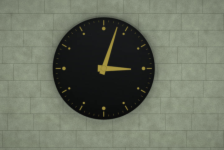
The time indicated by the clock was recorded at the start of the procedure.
3:03
